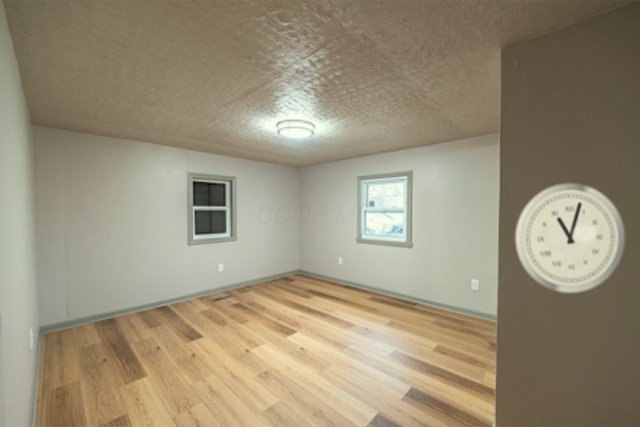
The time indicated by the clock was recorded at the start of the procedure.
11:03
